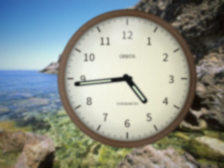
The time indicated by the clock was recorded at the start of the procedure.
4:44
